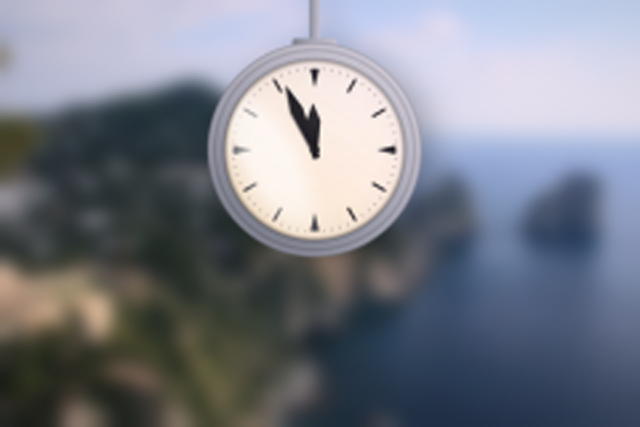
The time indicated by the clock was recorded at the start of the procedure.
11:56
